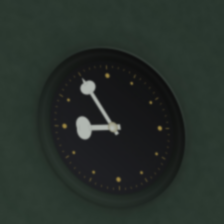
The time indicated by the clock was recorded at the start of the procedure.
8:55
